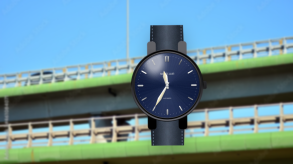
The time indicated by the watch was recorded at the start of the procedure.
11:35
